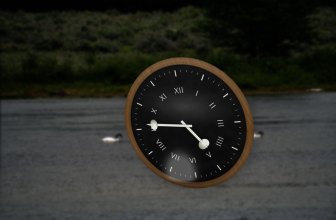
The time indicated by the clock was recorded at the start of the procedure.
4:46
